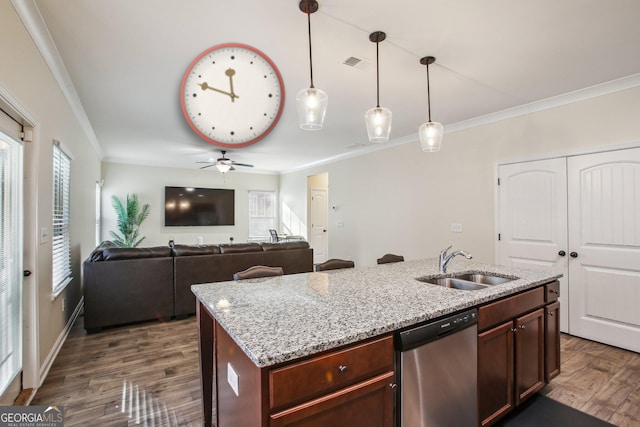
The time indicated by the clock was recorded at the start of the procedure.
11:48
